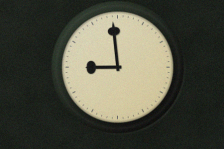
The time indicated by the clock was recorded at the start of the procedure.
8:59
